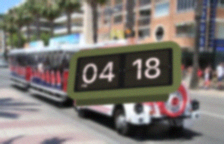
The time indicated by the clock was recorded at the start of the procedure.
4:18
